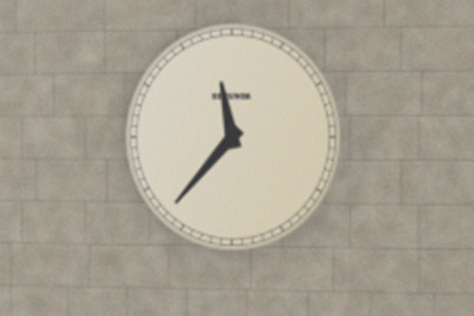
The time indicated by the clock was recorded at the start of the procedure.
11:37
